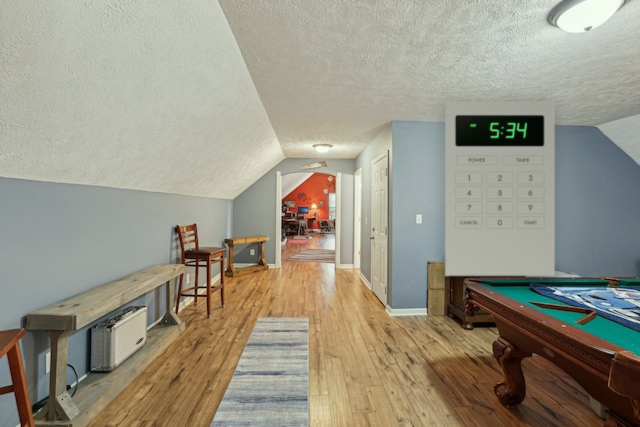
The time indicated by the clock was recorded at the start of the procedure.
5:34
